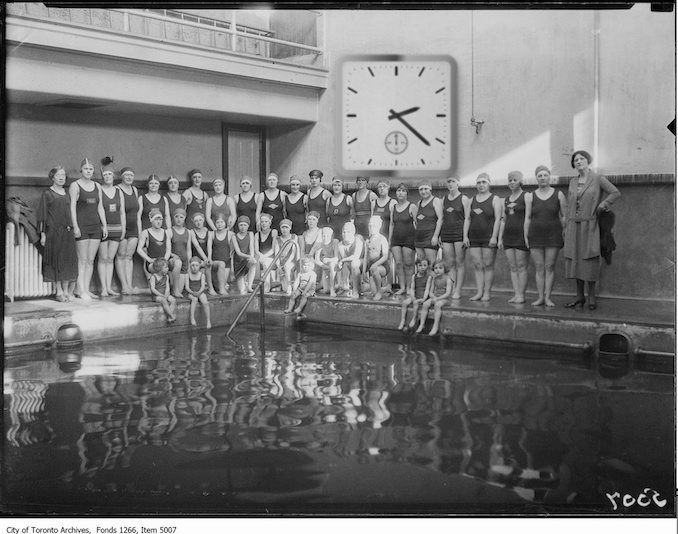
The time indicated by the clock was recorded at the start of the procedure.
2:22
